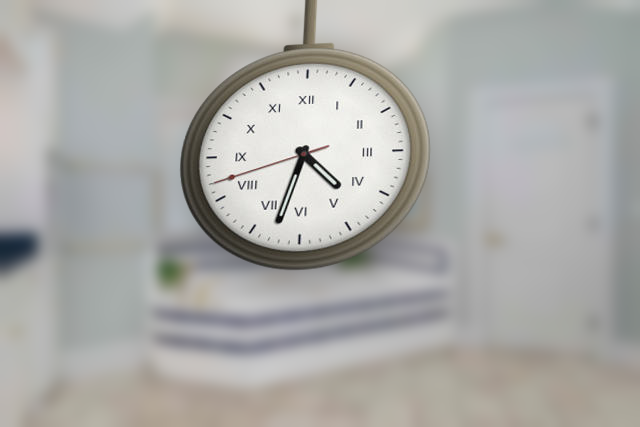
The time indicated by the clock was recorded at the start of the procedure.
4:32:42
